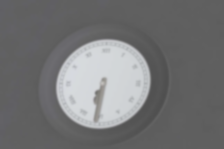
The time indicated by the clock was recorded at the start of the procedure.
6:31
